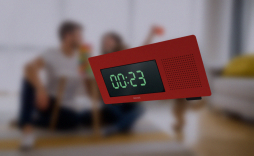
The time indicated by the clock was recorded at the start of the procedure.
0:23
